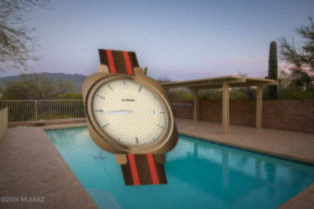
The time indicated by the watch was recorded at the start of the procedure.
8:44
